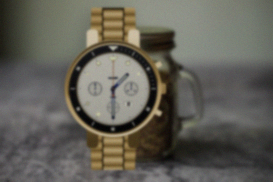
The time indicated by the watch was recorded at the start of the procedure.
1:30
